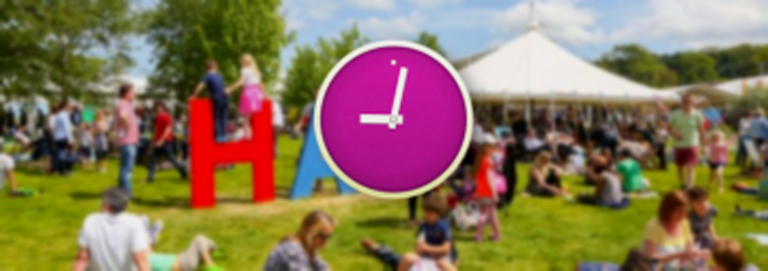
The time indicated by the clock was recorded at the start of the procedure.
9:02
